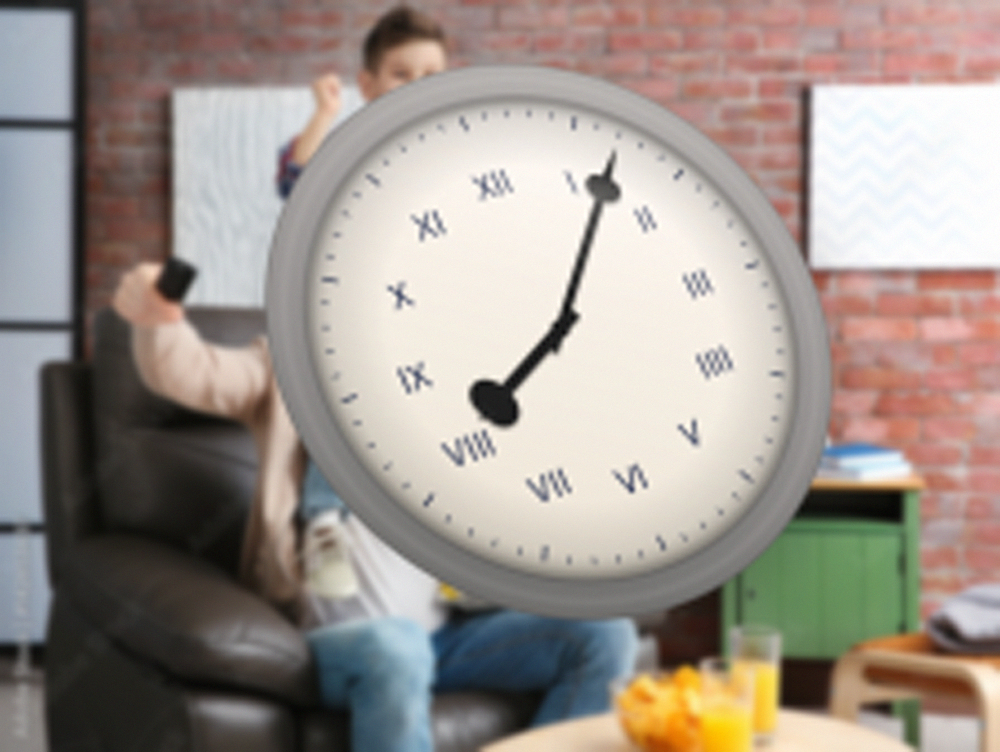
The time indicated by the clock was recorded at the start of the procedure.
8:07
